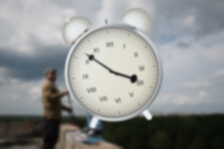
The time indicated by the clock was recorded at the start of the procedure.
3:52
